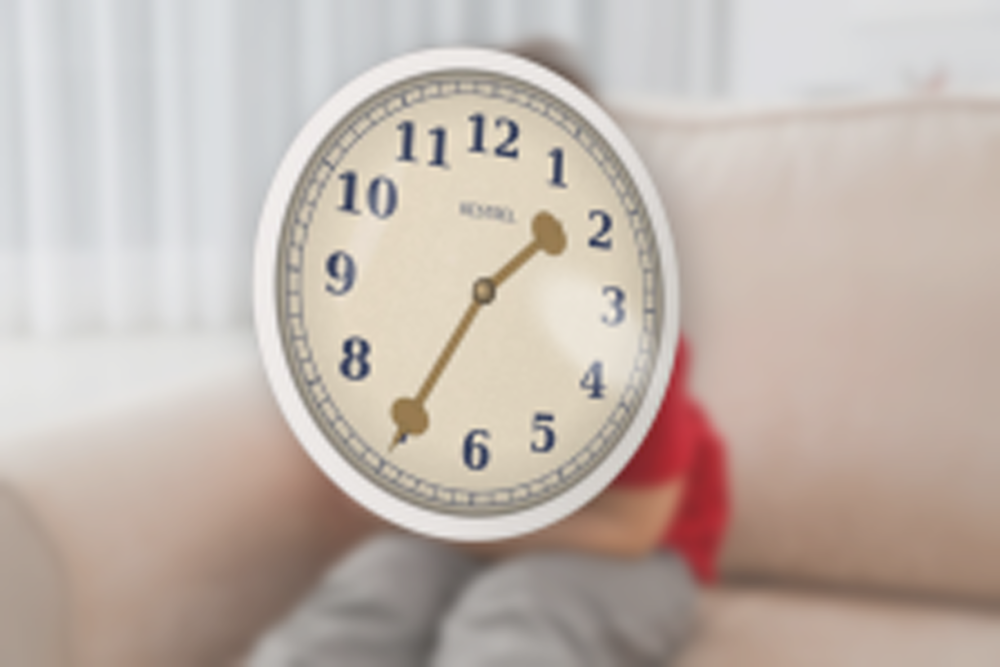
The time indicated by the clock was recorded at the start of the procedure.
1:35
